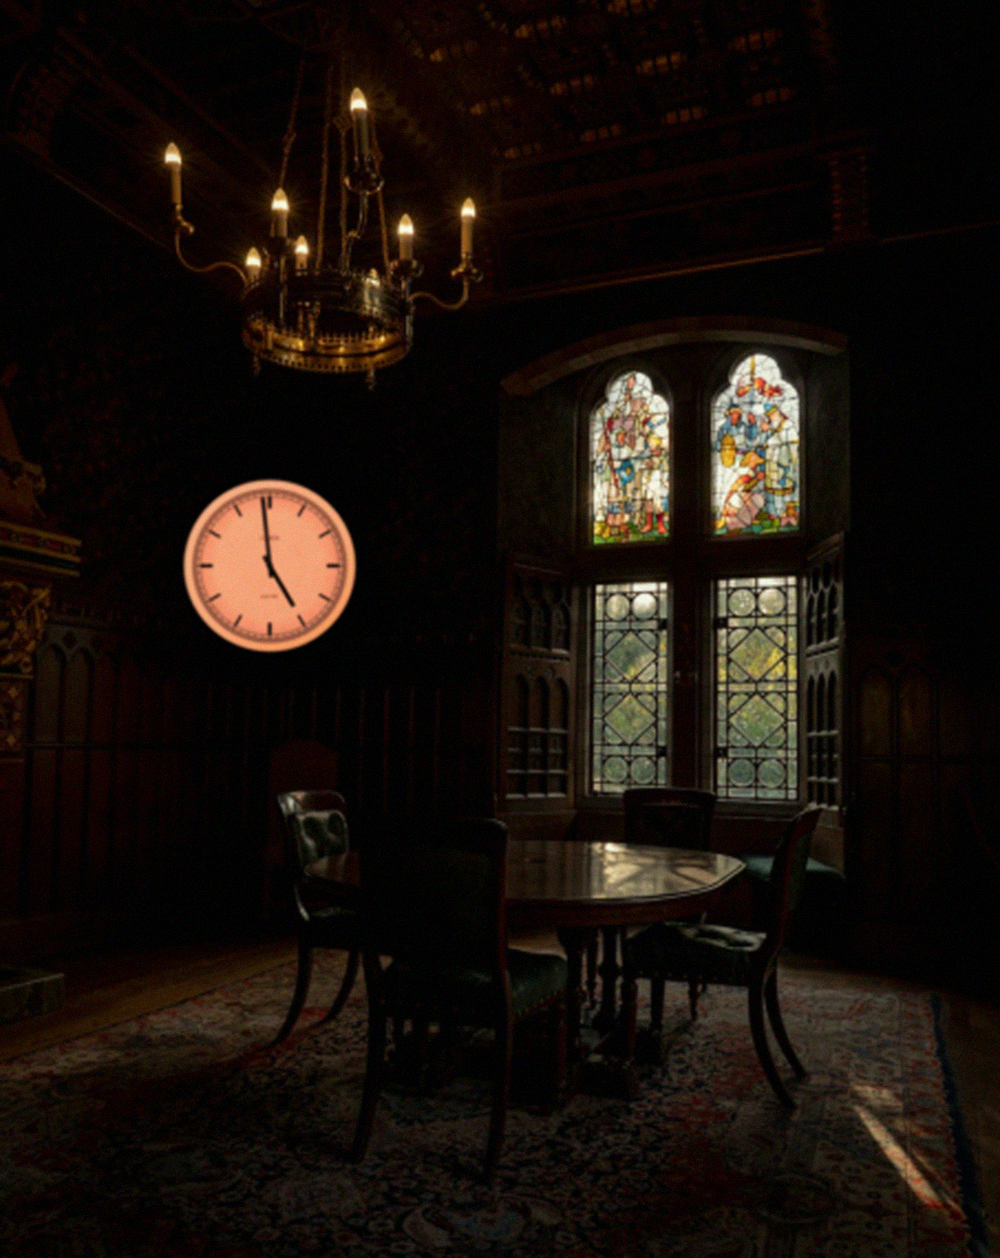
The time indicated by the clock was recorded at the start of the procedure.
4:59
